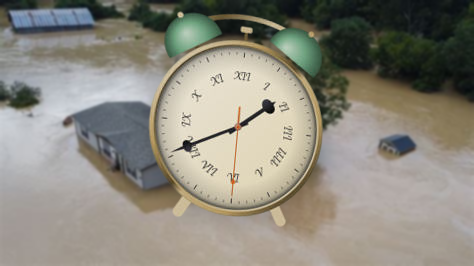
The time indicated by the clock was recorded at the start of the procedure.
1:40:30
